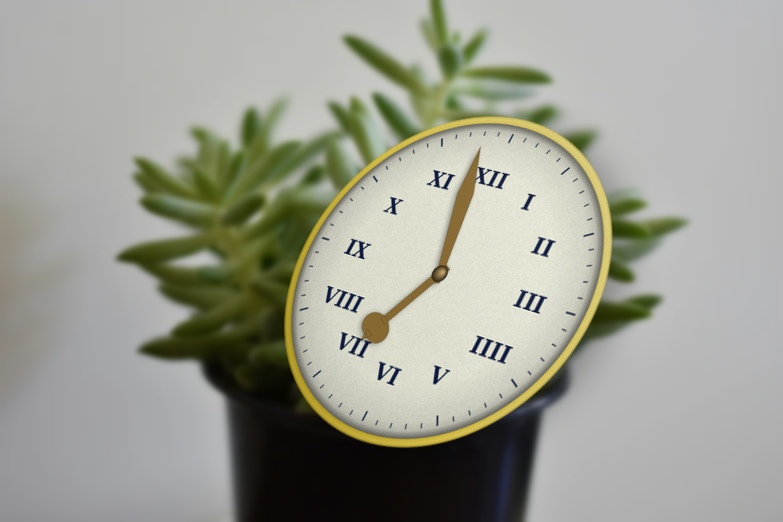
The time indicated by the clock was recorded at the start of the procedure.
6:58
